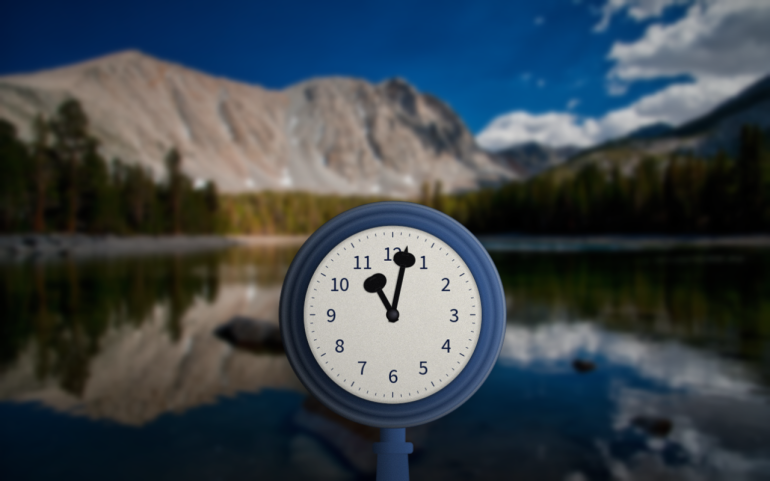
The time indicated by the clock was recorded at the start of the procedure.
11:02
